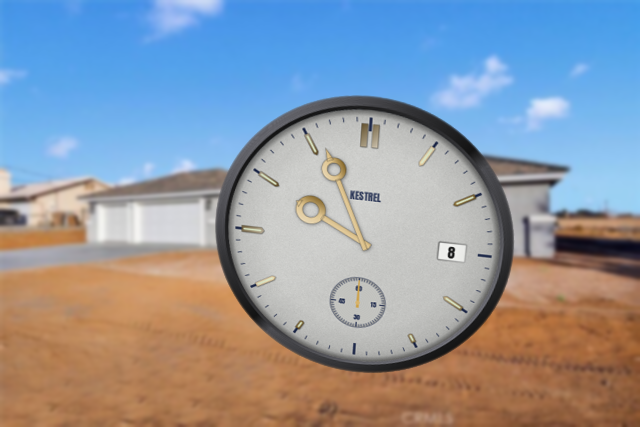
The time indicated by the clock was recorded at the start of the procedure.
9:56
